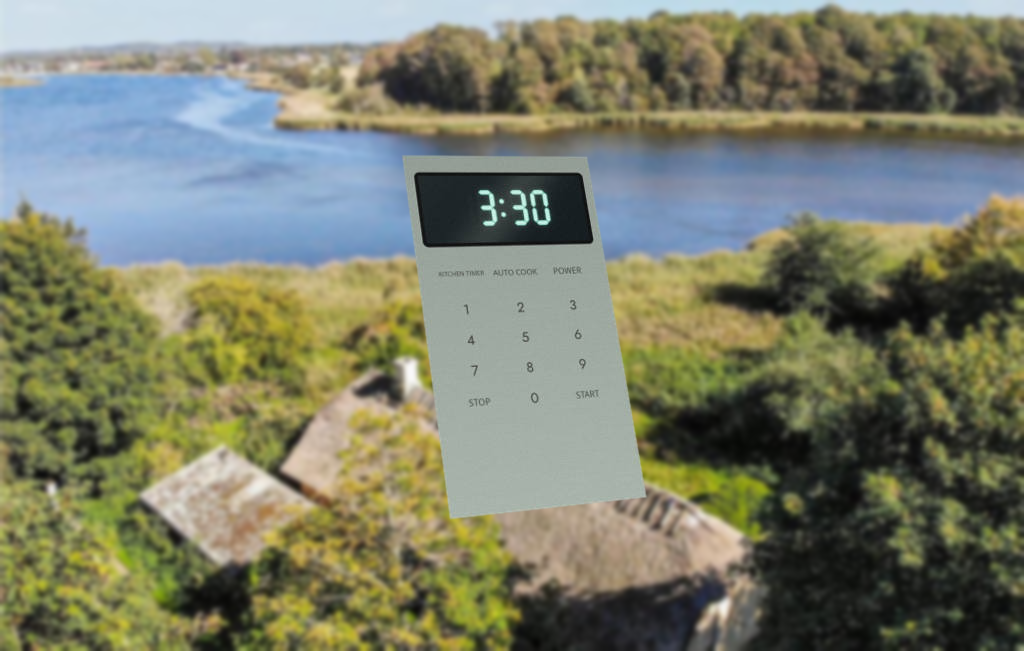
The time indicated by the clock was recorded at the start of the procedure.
3:30
